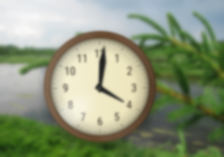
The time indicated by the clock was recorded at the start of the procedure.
4:01
